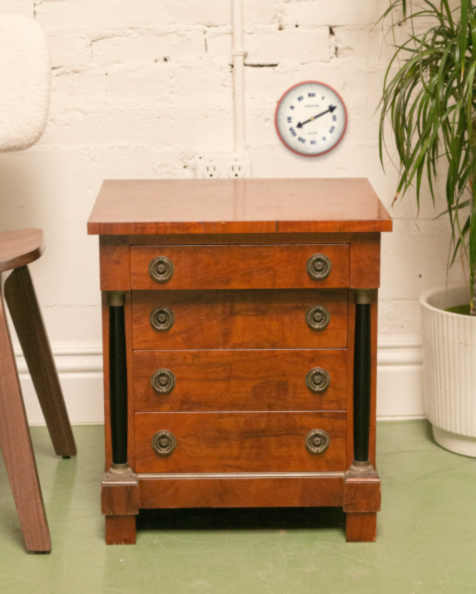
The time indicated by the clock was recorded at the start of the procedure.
8:11
